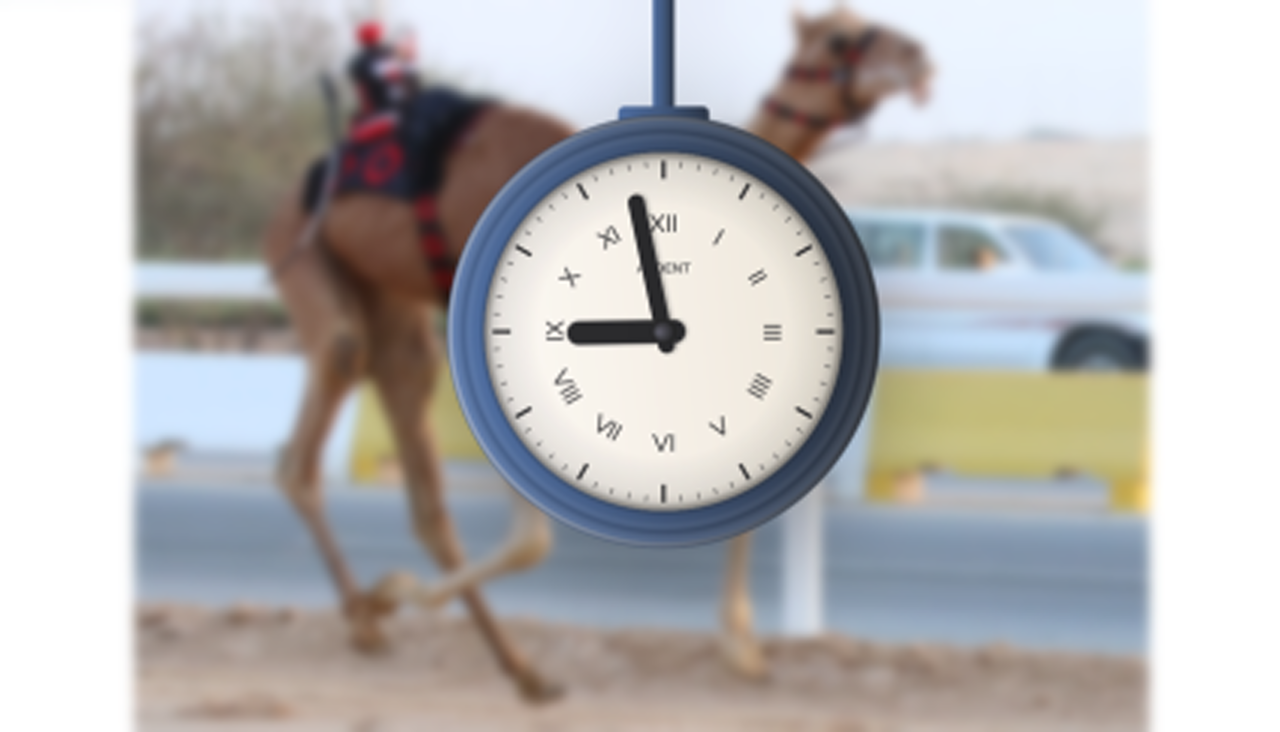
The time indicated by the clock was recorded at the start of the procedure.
8:58
